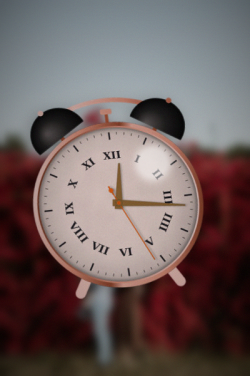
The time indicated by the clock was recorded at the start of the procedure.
12:16:26
